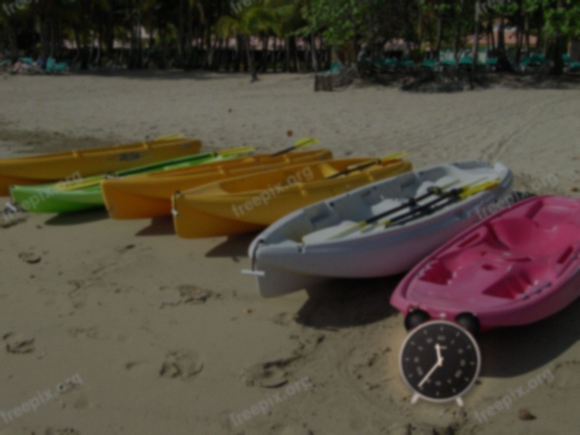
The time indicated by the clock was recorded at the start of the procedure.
11:36
